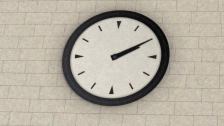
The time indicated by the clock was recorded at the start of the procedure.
2:10
